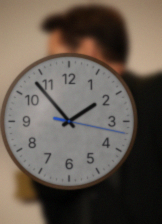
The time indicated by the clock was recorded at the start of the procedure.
1:53:17
